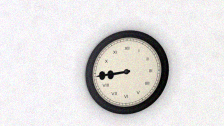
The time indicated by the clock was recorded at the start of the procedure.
8:44
